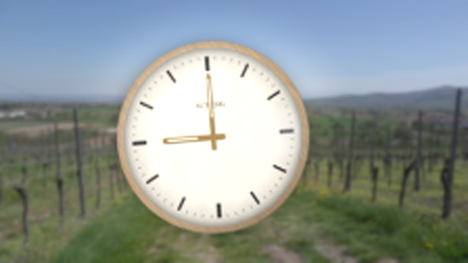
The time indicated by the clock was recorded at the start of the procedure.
9:00
